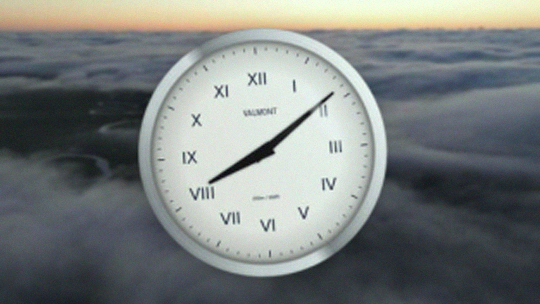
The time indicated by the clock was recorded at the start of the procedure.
8:09
